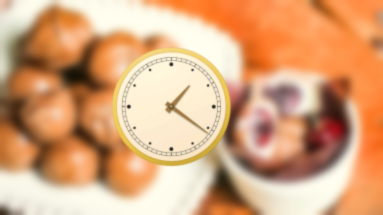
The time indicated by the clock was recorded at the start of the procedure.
1:21
